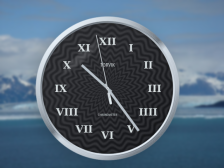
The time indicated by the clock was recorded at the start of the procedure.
10:23:58
